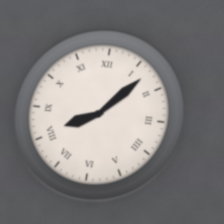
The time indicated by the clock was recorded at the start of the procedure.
8:07
